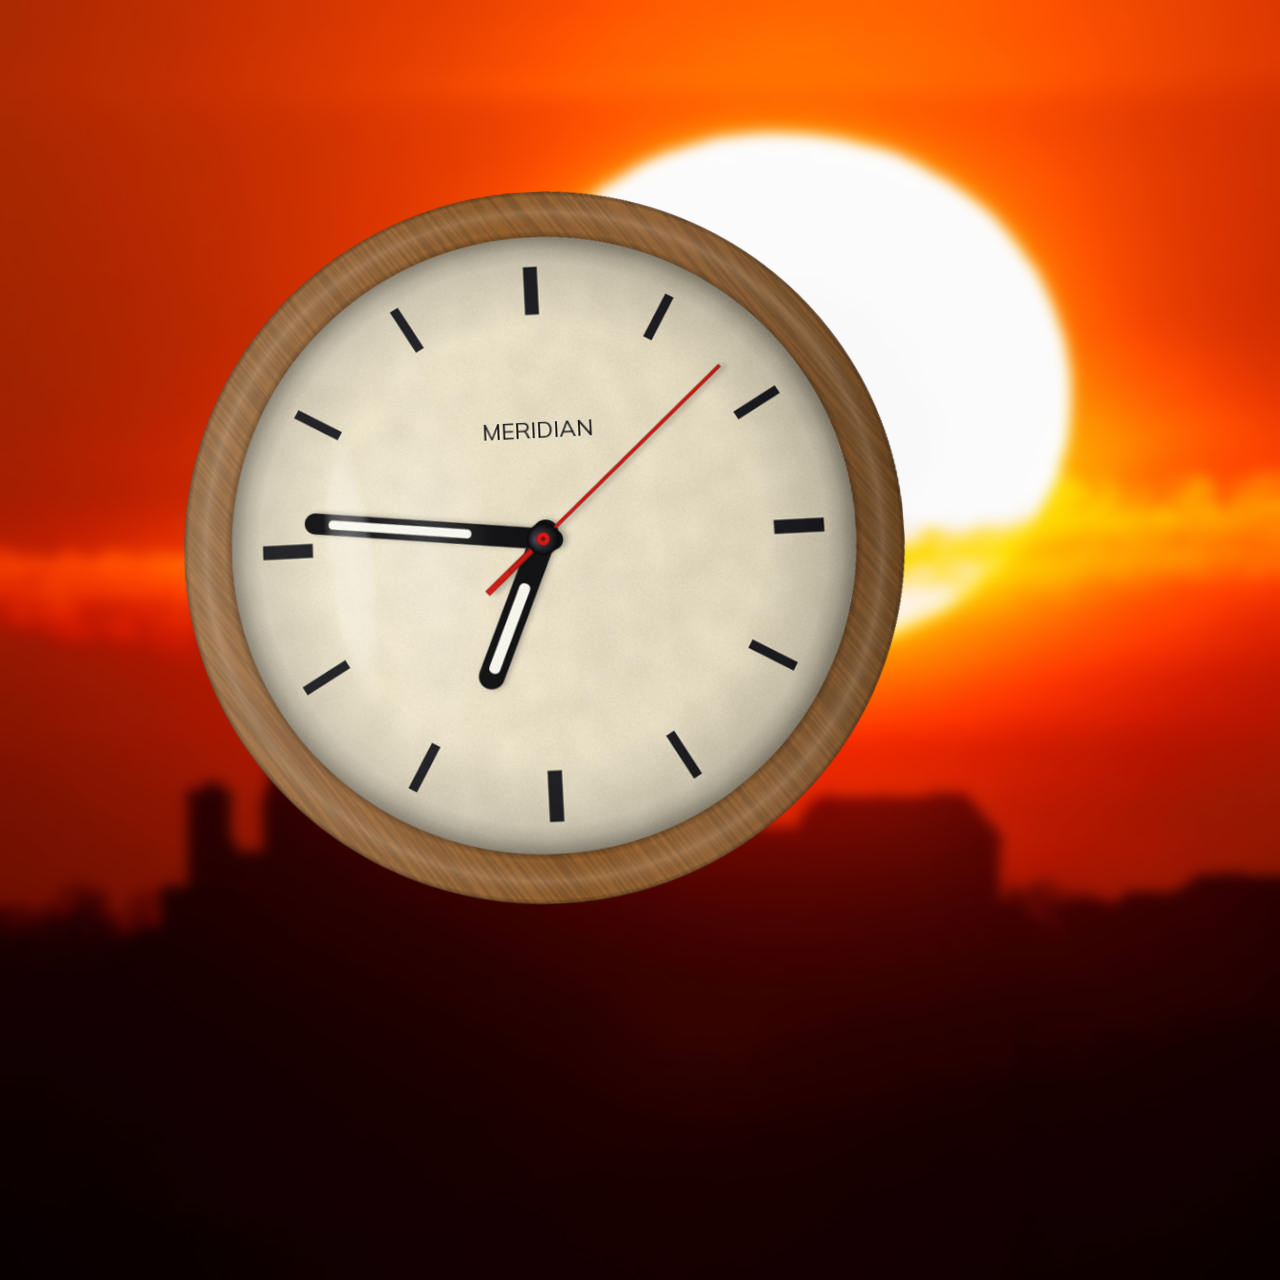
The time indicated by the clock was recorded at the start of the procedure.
6:46:08
